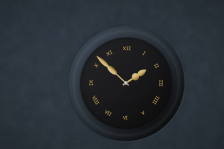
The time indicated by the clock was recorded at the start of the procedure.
1:52
